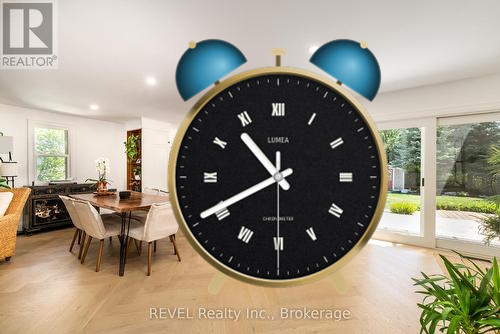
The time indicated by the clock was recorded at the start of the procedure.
10:40:30
